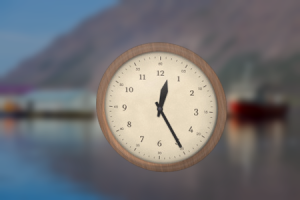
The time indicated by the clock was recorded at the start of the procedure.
12:25
